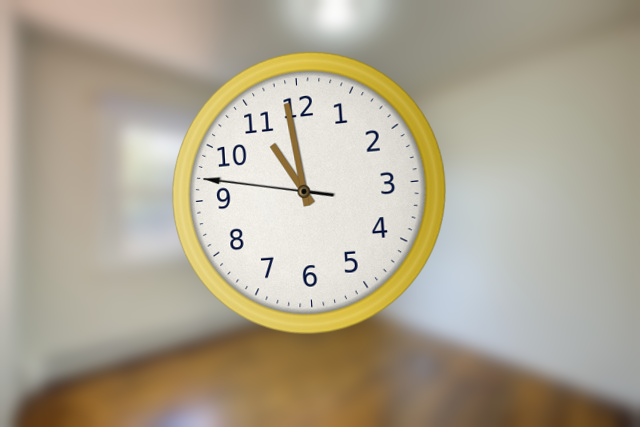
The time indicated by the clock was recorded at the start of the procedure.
10:58:47
